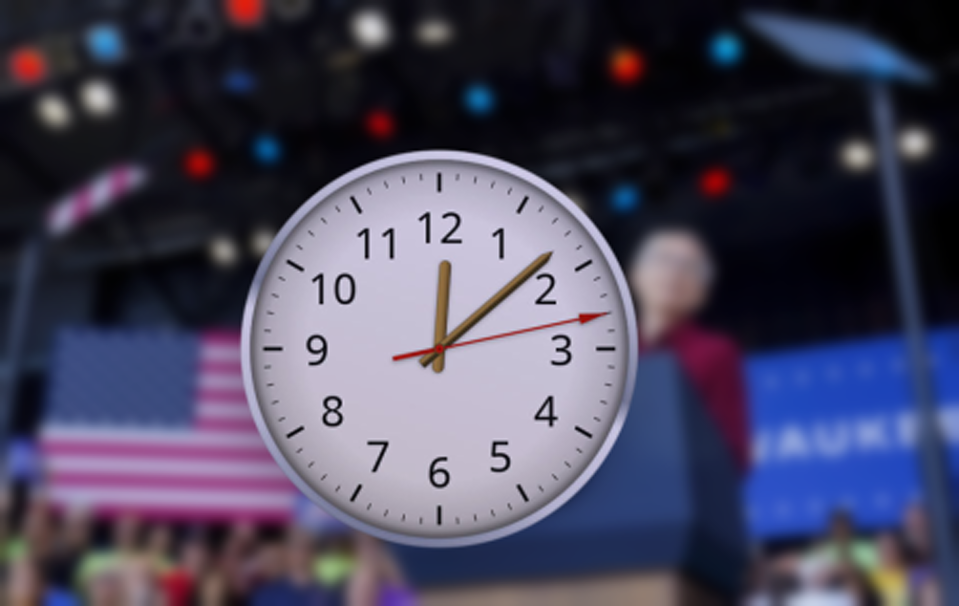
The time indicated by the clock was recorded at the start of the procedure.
12:08:13
